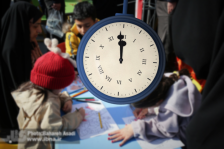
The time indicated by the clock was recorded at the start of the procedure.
11:59
